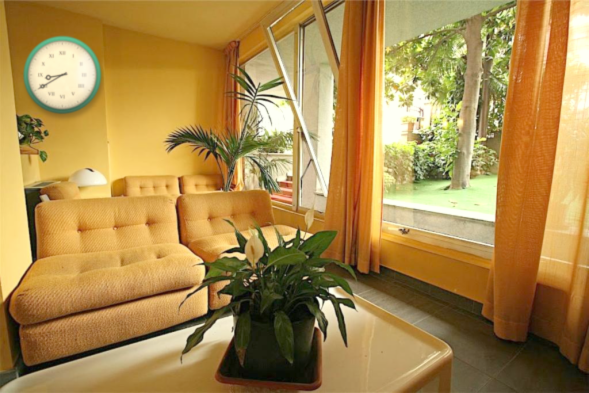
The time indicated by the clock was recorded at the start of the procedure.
8:40
